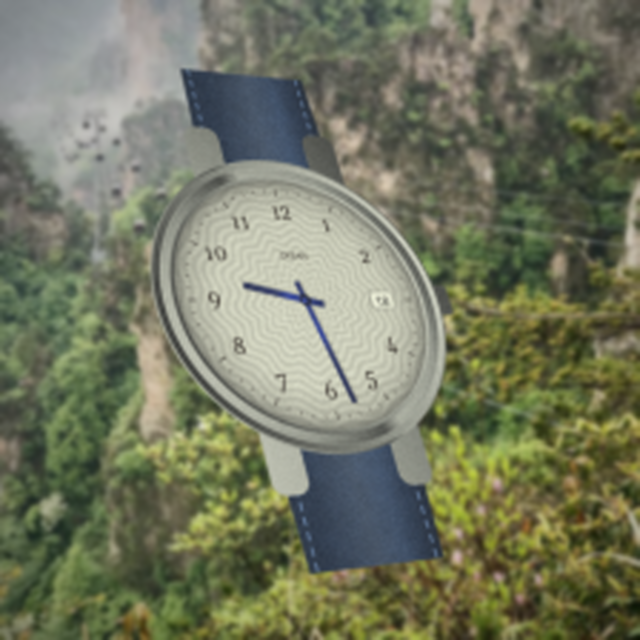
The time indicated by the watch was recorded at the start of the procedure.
9:28
